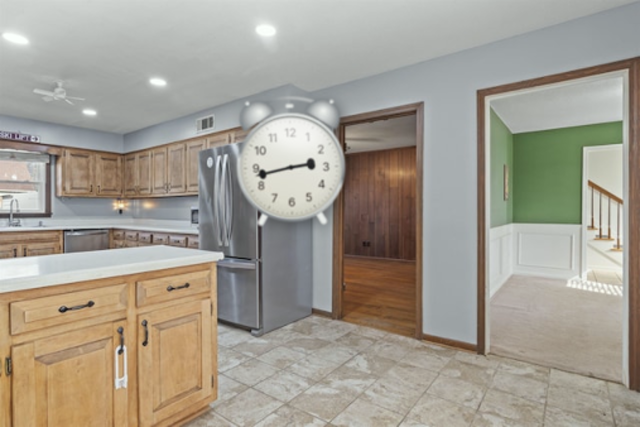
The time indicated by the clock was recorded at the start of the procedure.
2:43
